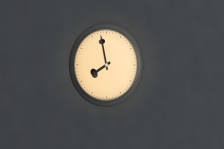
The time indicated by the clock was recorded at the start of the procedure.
7:58
